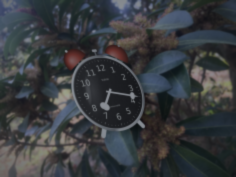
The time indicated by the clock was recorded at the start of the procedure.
7:18
